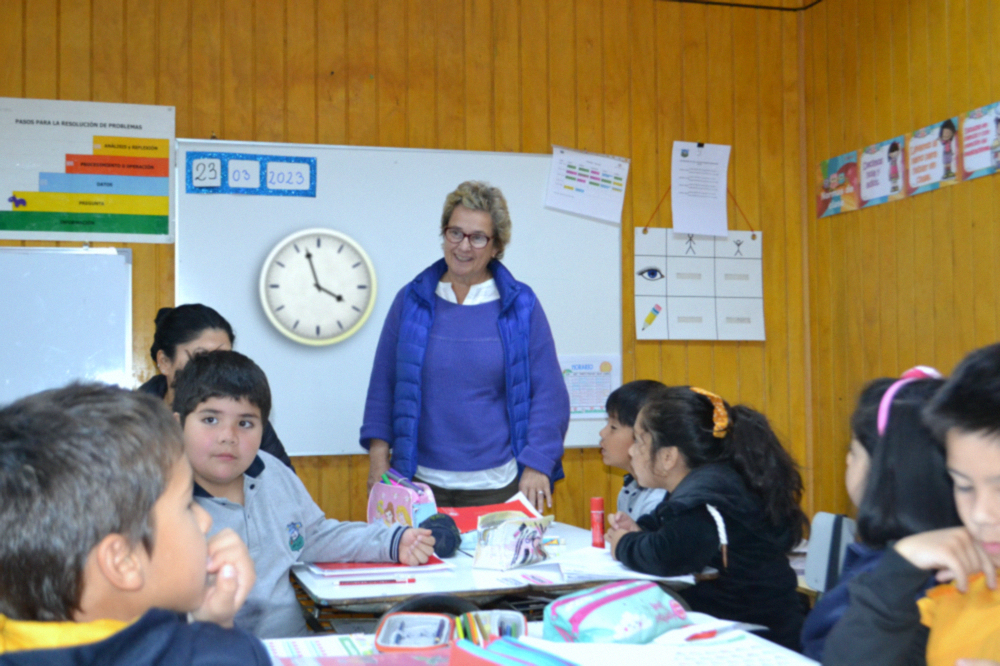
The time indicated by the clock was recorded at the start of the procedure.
3:57
